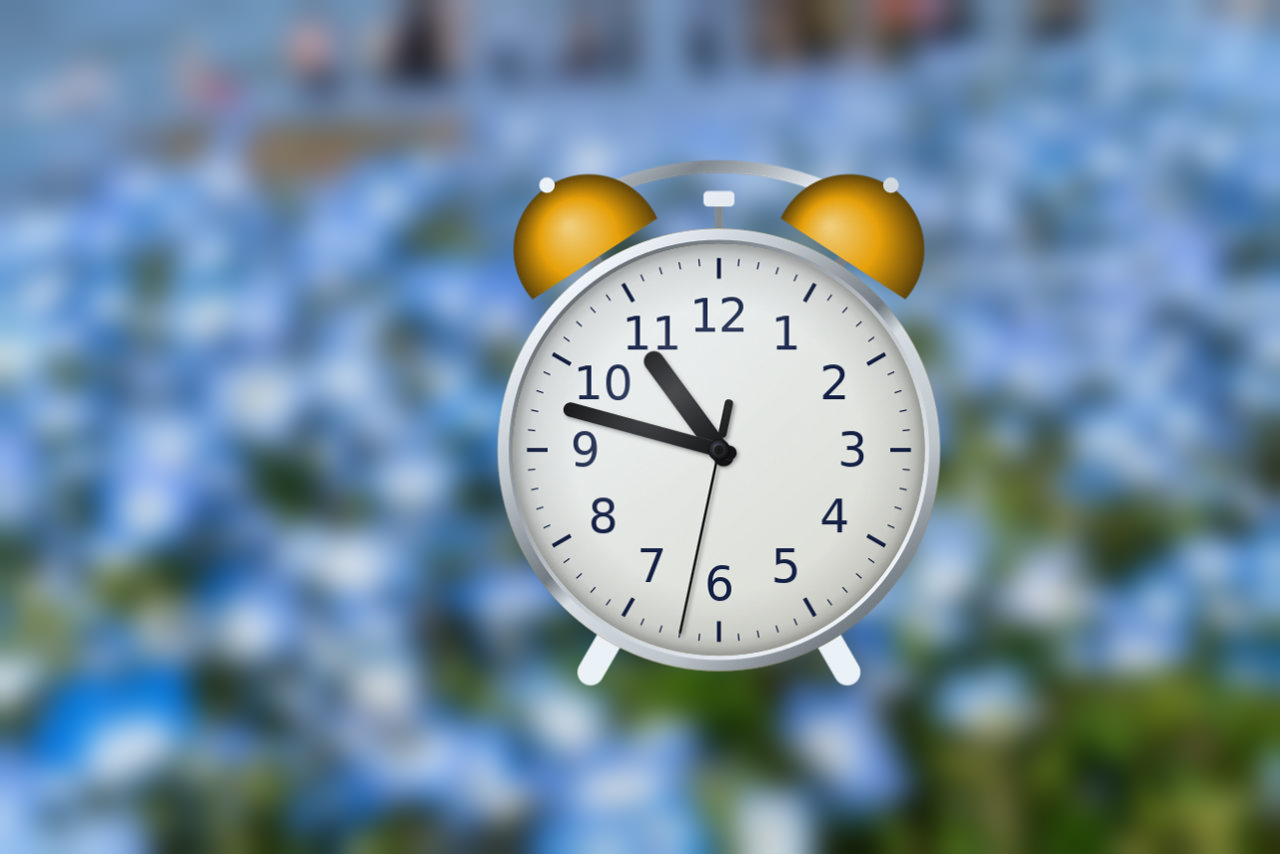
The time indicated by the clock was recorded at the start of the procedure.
10:47:32
